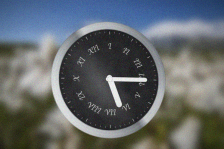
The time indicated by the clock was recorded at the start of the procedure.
6:20
